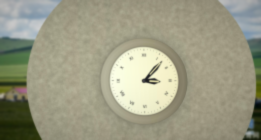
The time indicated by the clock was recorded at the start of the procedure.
3:07
